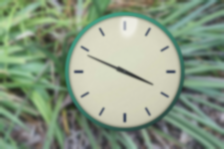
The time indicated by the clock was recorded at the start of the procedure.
3:49
